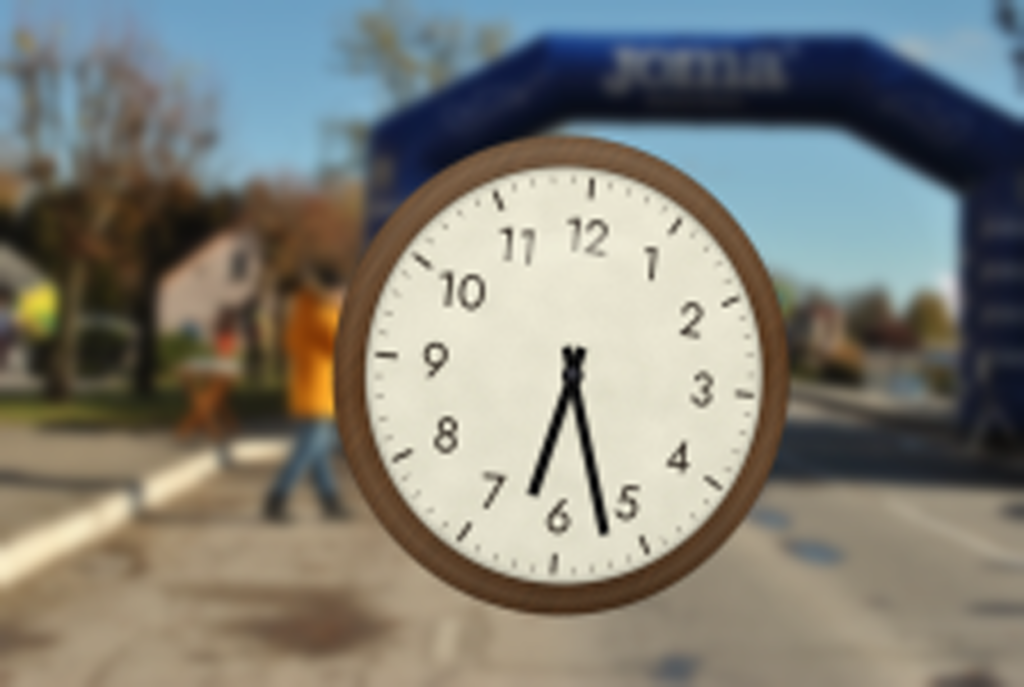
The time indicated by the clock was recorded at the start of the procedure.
6:27
